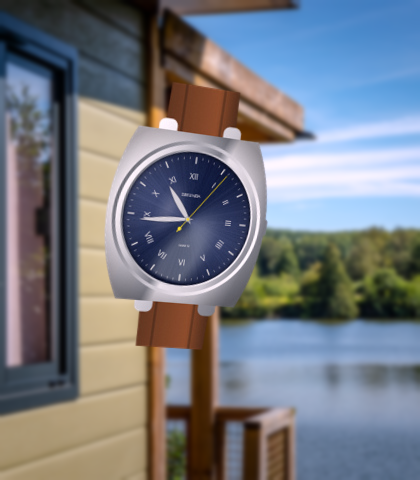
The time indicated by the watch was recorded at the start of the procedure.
10:44:06
